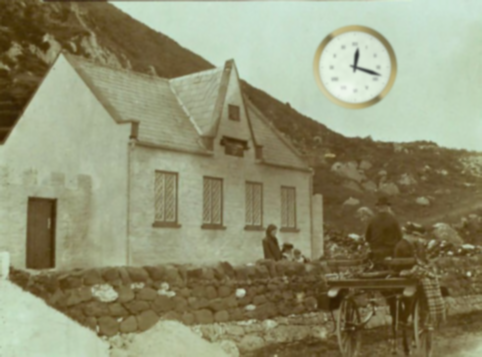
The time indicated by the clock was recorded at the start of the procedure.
12:18
